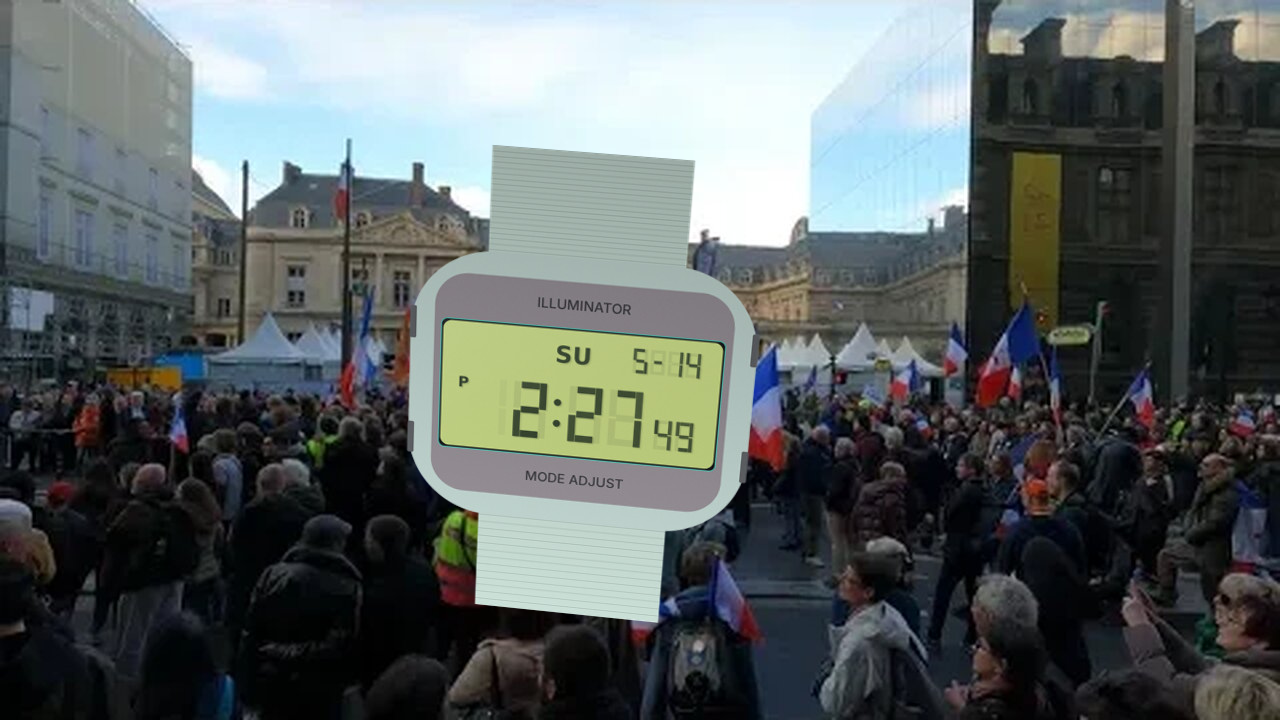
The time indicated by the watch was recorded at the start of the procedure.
2:27:49
